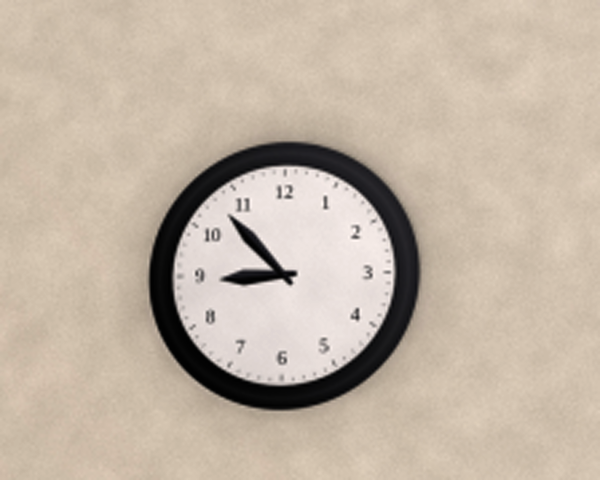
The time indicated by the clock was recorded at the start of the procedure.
8:53
